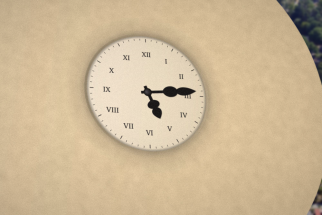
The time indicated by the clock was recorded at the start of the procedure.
5:14
